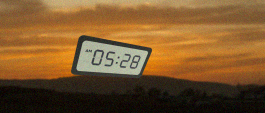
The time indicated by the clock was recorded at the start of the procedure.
5:28
